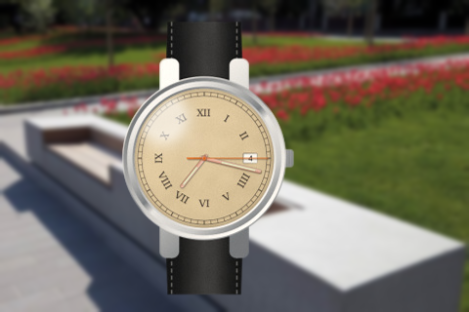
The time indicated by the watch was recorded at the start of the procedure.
7:17:15
